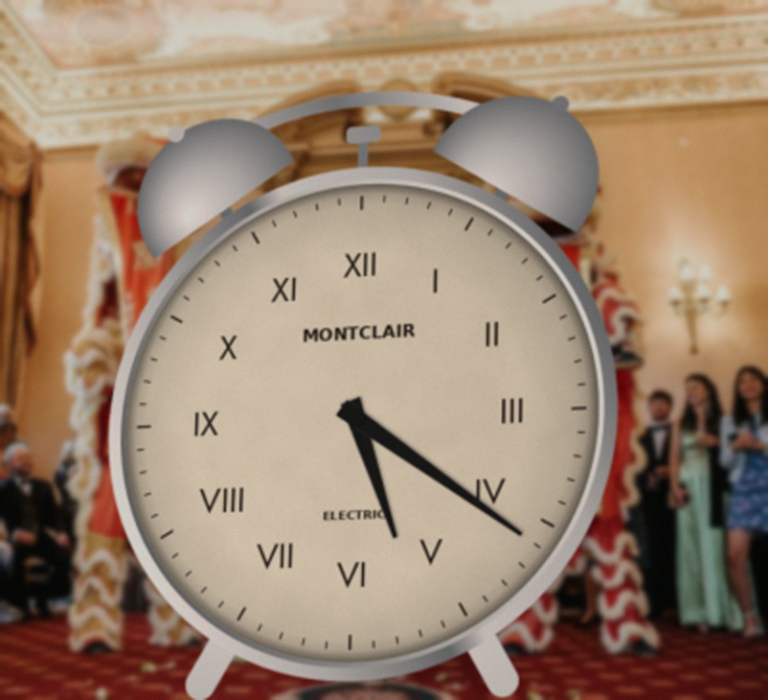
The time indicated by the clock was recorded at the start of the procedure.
5:21
